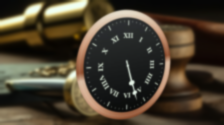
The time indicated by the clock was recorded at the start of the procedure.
5:27
